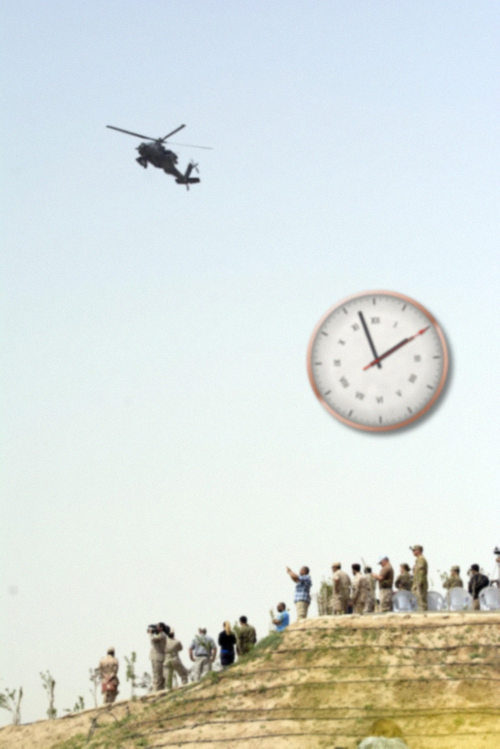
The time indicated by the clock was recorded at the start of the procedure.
1:57:10
